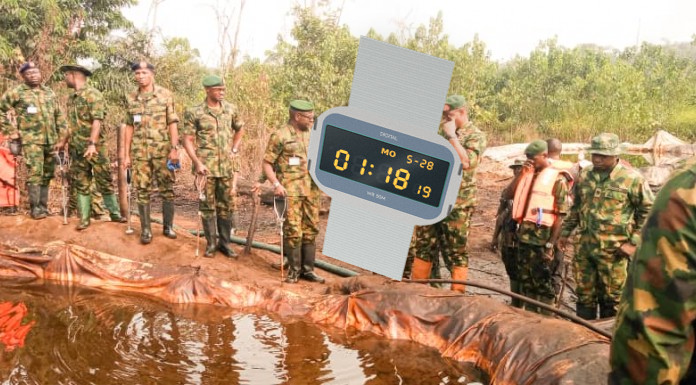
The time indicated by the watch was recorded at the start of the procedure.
1:18:19
